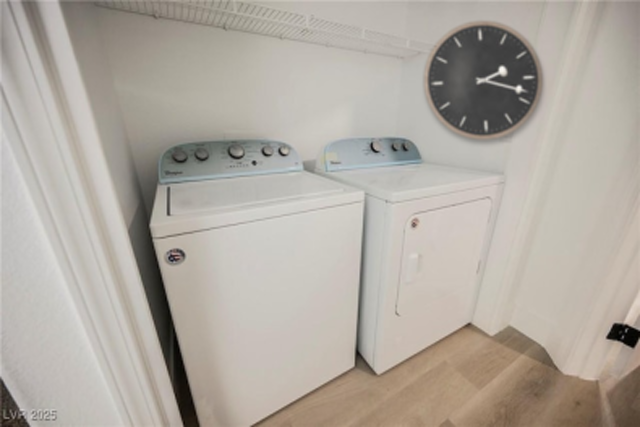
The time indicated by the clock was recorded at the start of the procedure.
2:18
